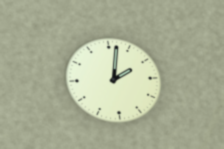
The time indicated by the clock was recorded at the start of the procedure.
2:02
